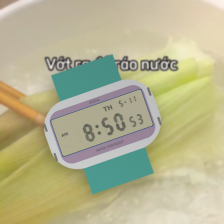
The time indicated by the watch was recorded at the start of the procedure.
8:50:53
